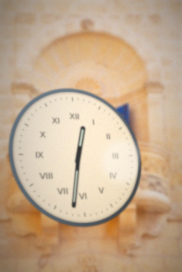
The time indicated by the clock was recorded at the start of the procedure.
12:32
